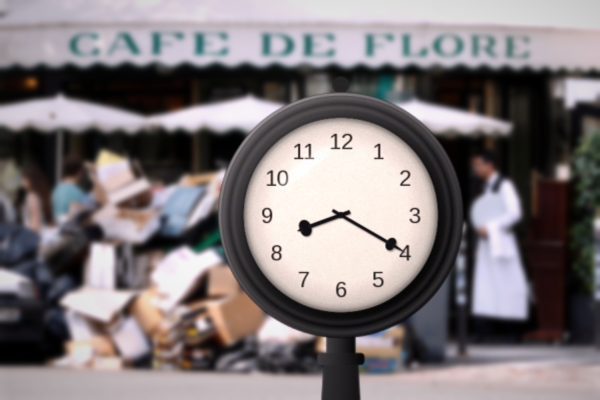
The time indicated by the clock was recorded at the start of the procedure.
8:20
